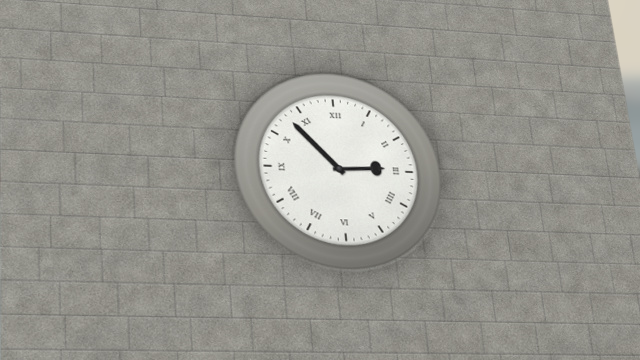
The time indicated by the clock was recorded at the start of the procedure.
2:53
